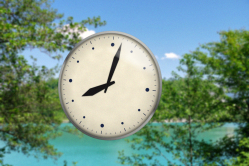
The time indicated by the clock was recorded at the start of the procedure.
8:02
